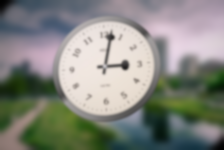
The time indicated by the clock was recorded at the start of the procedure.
3:02
